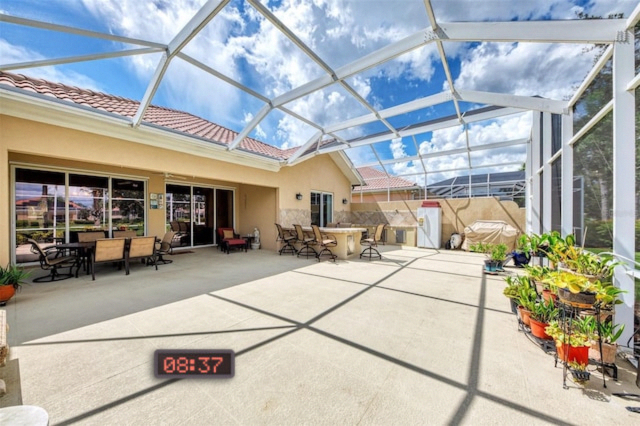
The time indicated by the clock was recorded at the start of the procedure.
8:37
